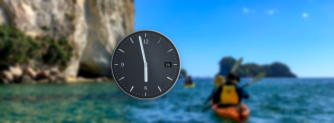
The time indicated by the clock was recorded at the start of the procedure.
5:58
